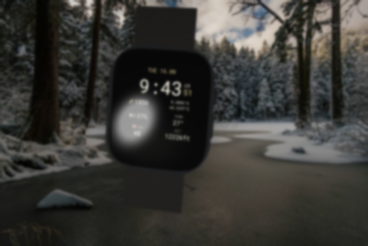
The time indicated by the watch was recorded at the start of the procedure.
9:43
